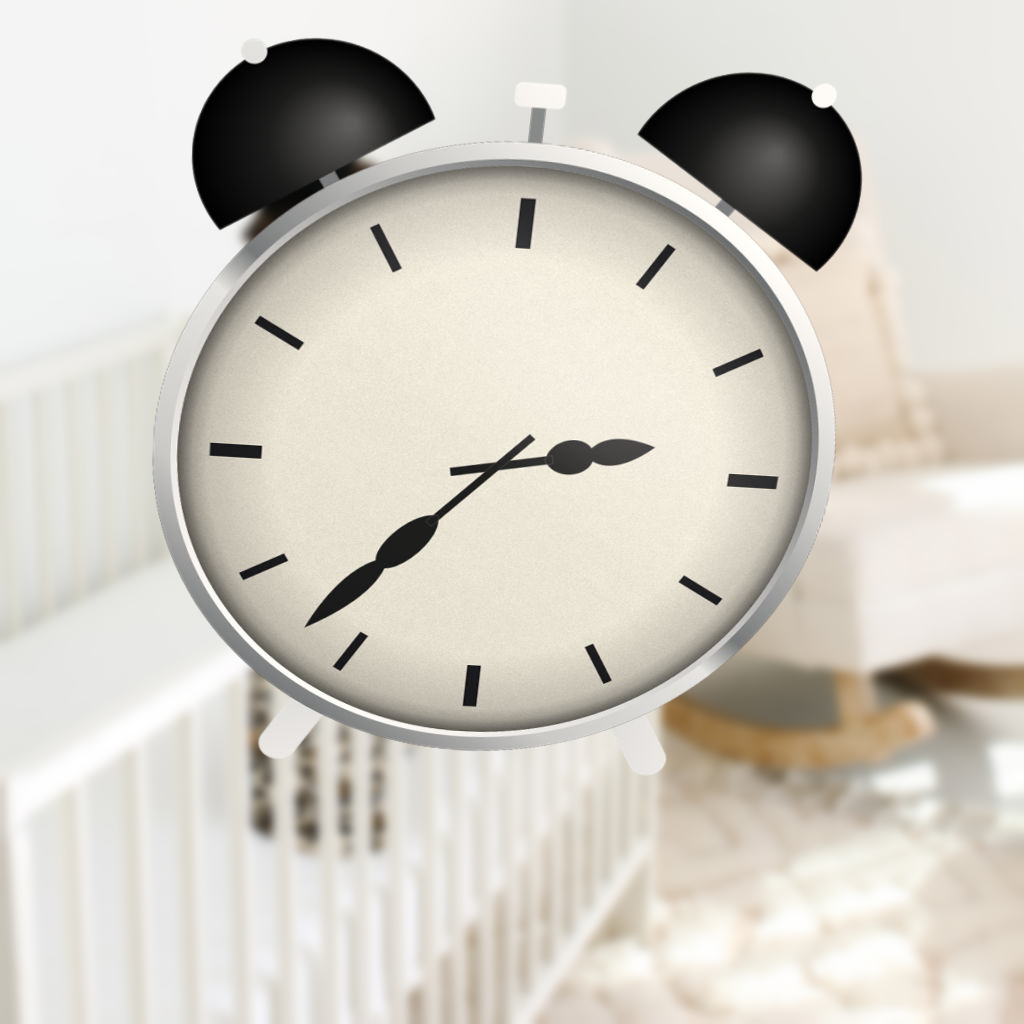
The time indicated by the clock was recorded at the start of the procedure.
2:37
